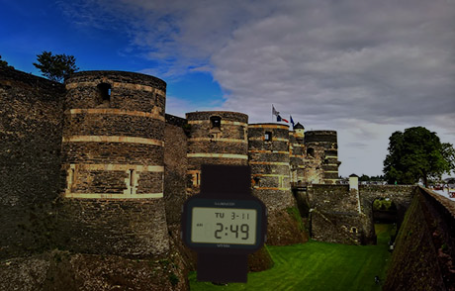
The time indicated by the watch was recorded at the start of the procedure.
2:49
